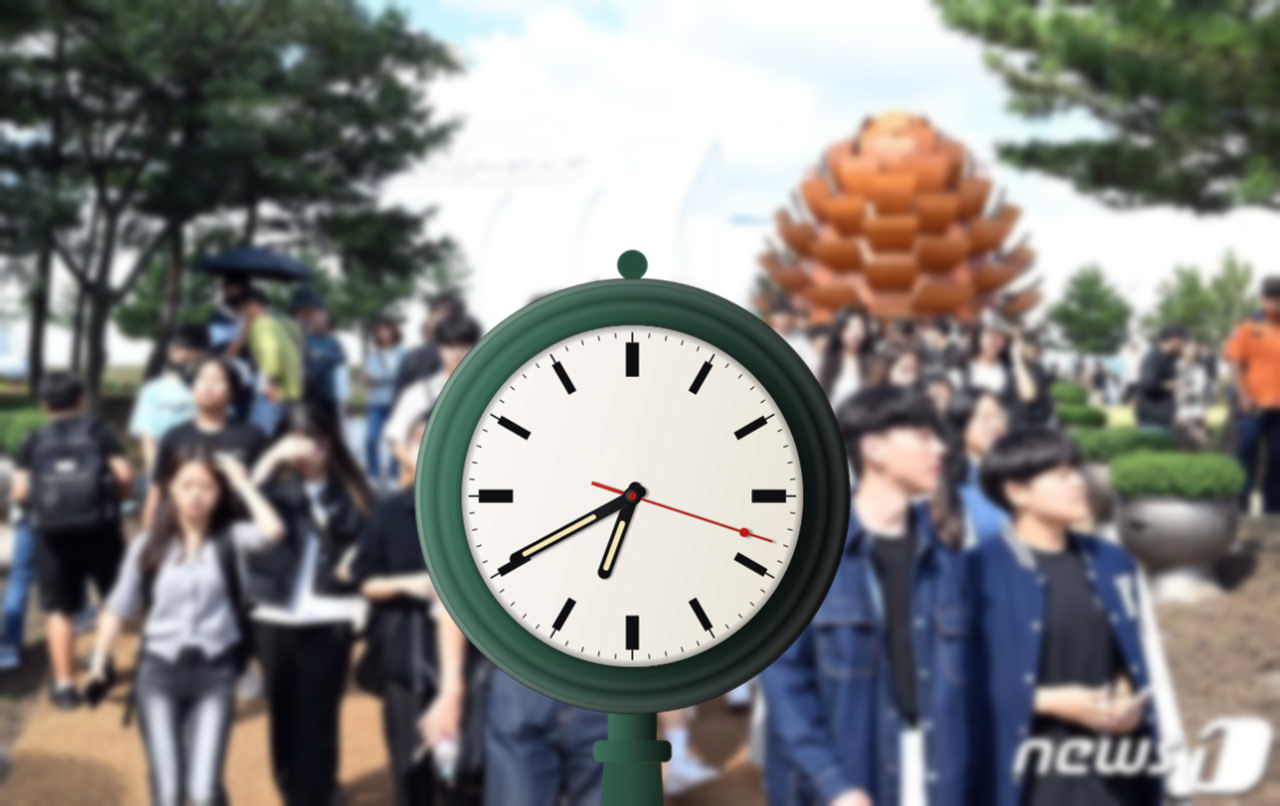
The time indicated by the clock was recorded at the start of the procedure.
6:40:18
